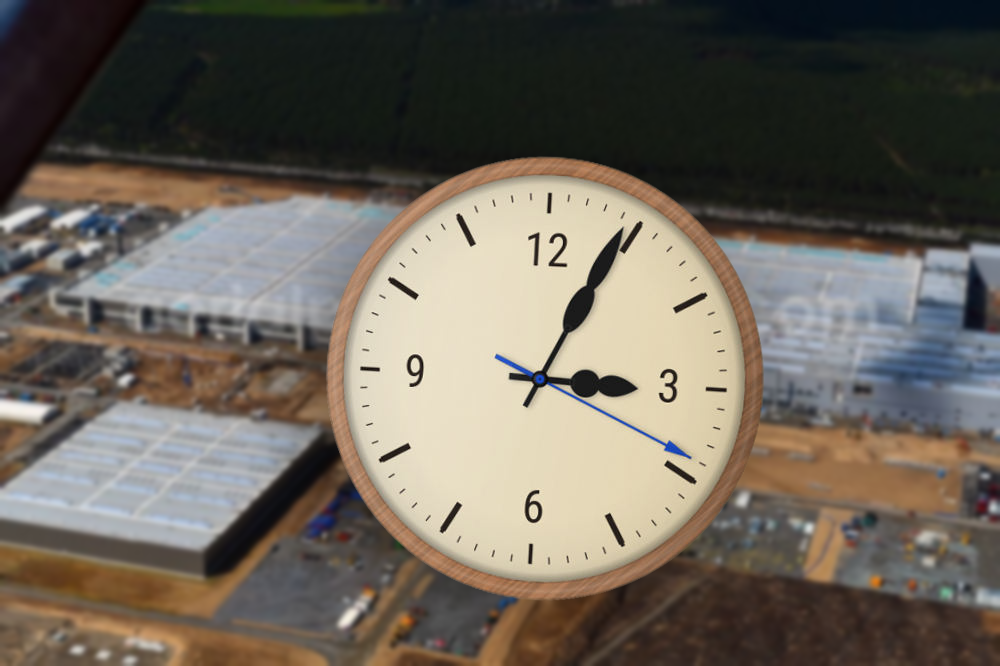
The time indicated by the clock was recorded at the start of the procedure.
3:04:19
